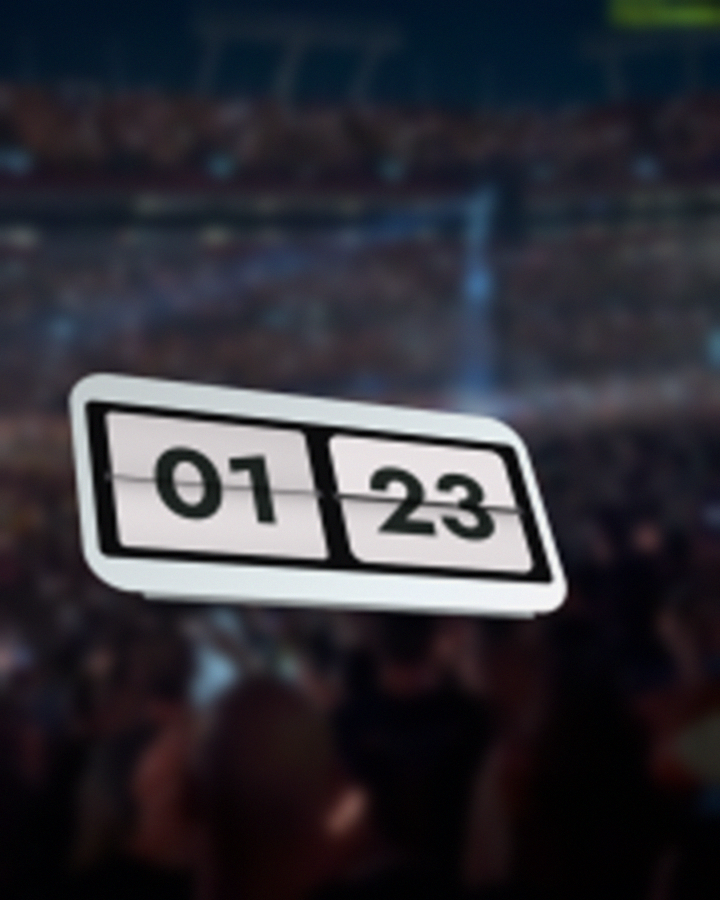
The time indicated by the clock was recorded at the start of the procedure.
1:23
